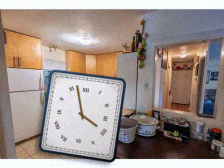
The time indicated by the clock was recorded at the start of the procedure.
3:57
